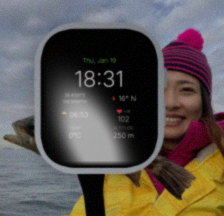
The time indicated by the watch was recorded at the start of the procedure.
18:31
